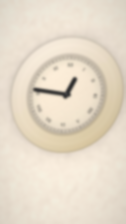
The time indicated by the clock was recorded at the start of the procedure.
12:46
